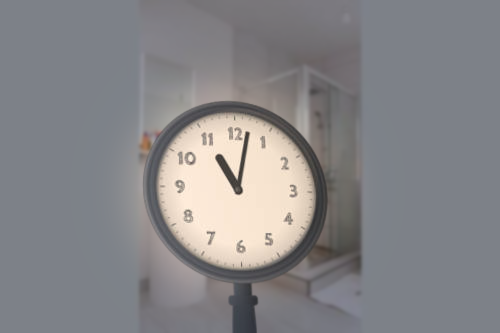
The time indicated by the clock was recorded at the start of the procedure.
11:02
